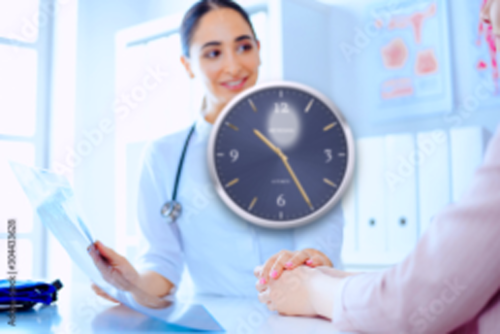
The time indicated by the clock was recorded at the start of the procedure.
10:25
